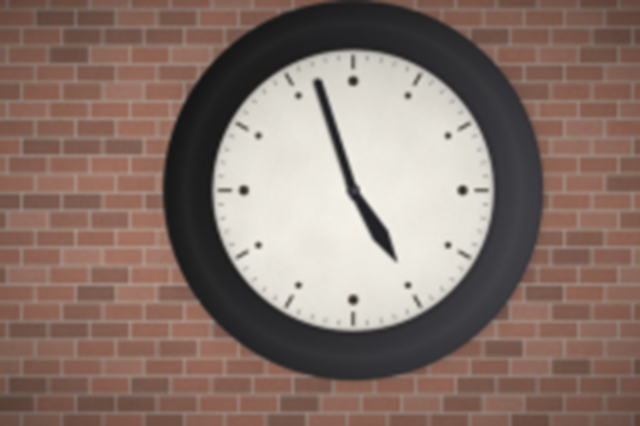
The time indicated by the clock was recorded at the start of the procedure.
4:57
